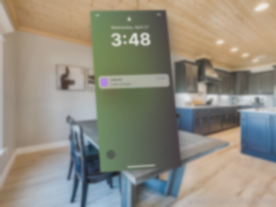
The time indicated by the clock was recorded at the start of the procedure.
3:48
